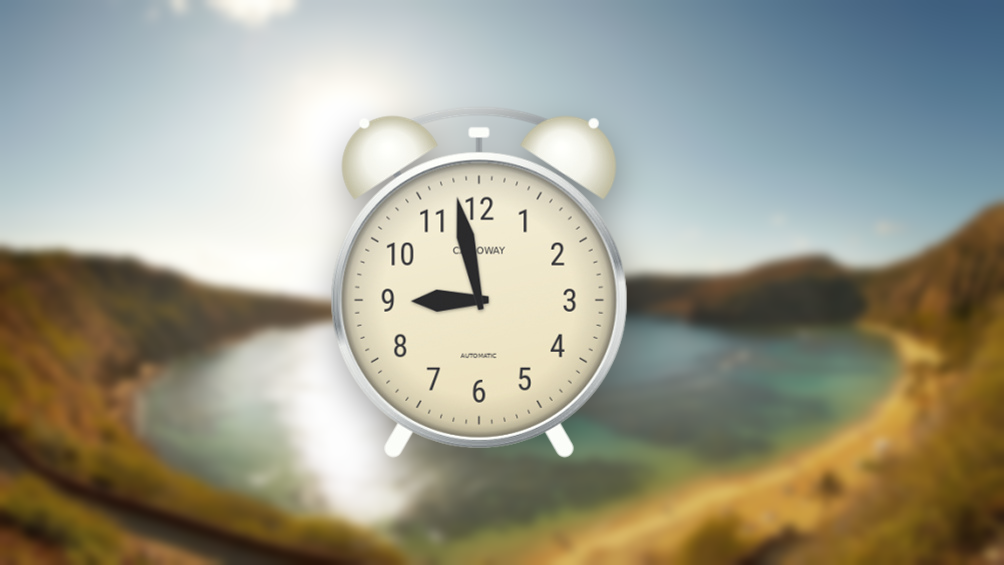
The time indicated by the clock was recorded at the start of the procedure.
8:58
